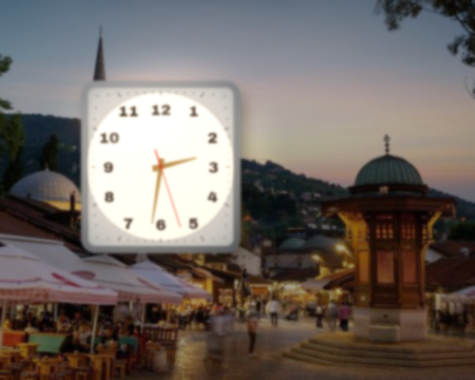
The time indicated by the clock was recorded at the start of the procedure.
2:31:27
